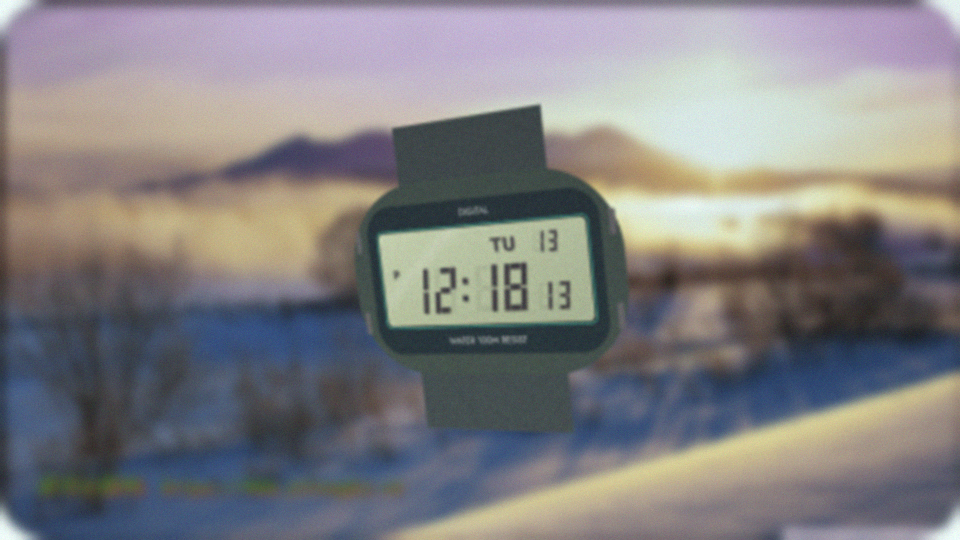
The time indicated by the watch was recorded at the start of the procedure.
12:18:13
